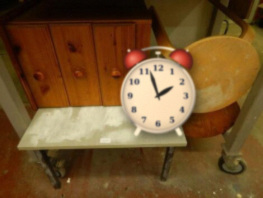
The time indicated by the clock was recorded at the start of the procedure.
1:57
